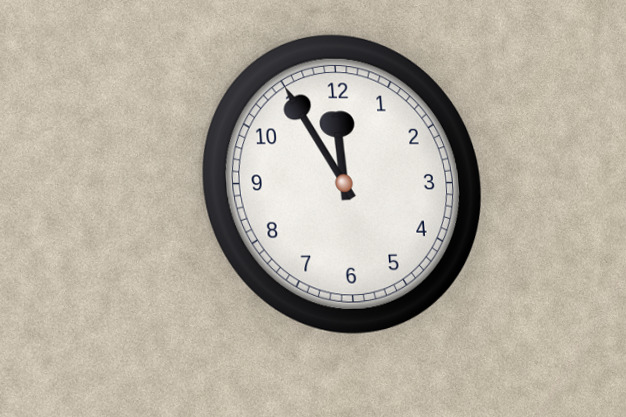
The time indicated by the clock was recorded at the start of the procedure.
11:55
